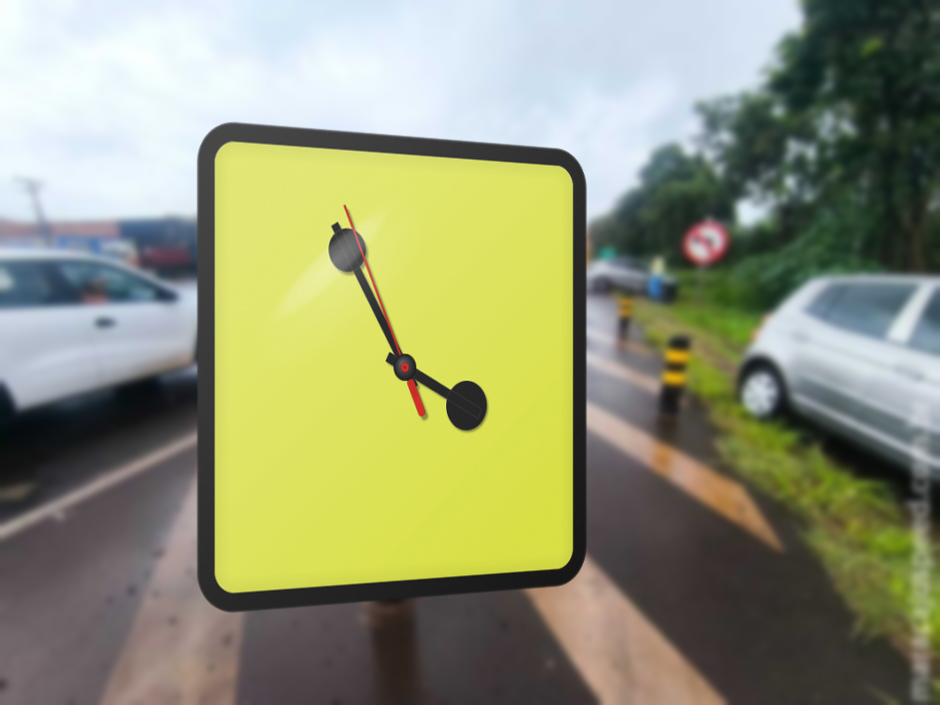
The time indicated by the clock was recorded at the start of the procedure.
3:54:56
